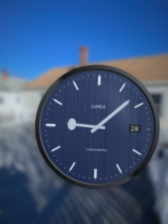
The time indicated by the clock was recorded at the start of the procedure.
9:08
